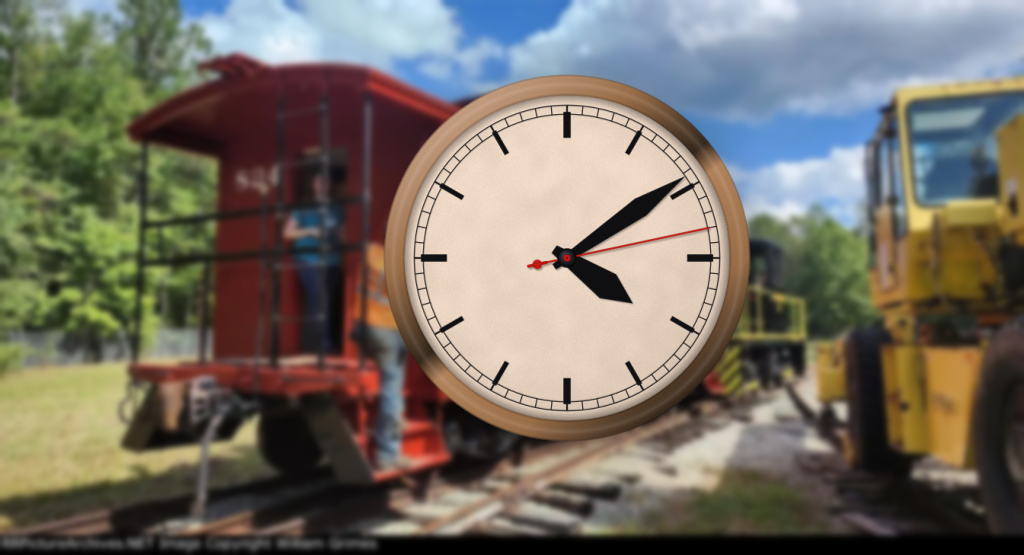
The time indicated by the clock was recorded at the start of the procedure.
4:09:13
